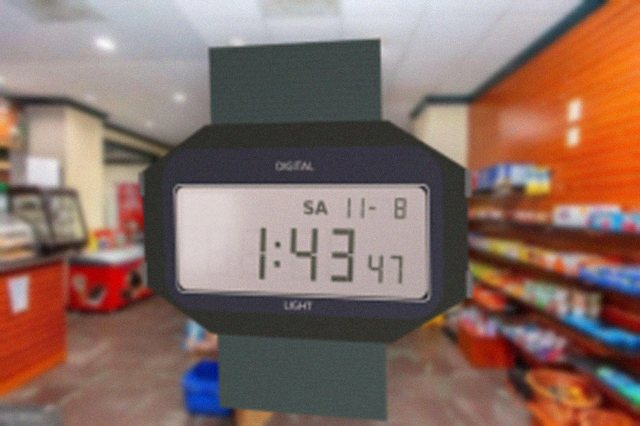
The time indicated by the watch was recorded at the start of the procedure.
1:43:47
